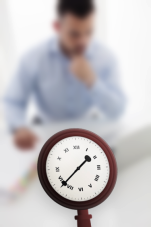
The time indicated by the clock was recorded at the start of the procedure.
1:38
